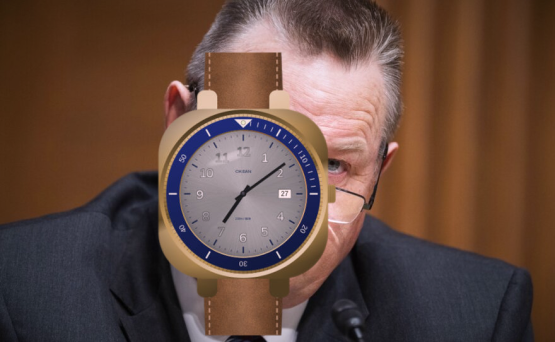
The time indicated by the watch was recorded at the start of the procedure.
7:09
